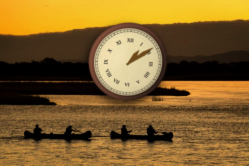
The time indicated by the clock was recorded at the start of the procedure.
1:09
